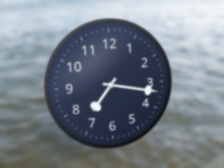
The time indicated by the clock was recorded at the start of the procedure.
7:17
